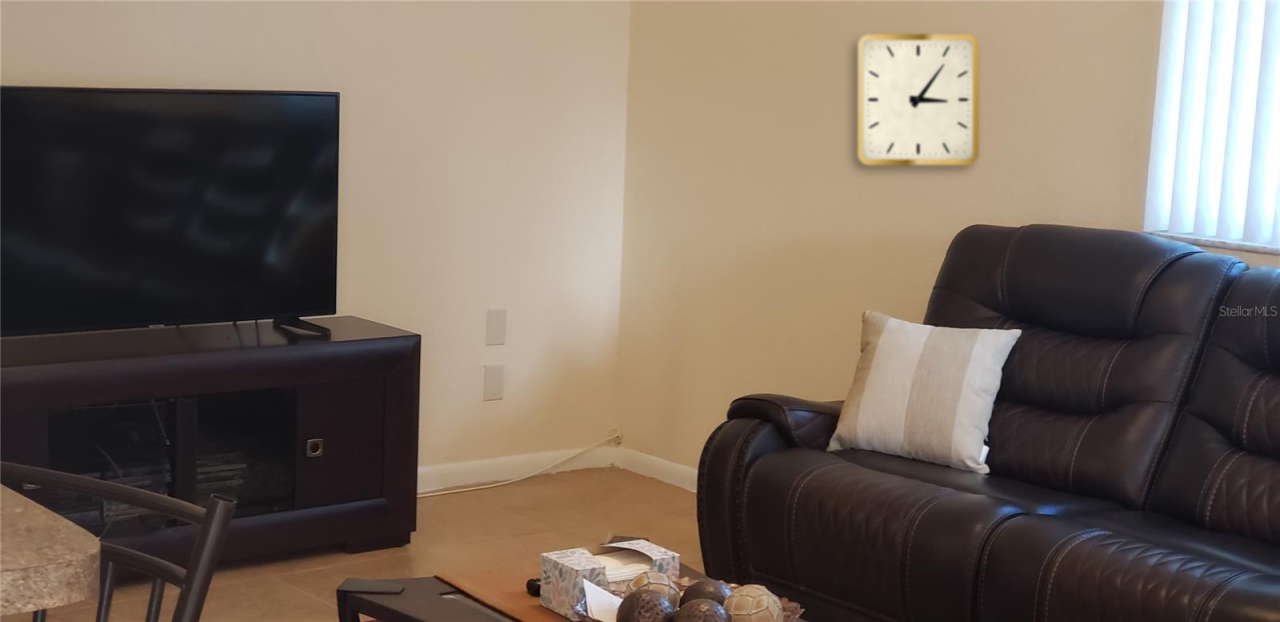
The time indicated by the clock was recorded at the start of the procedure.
3:06
